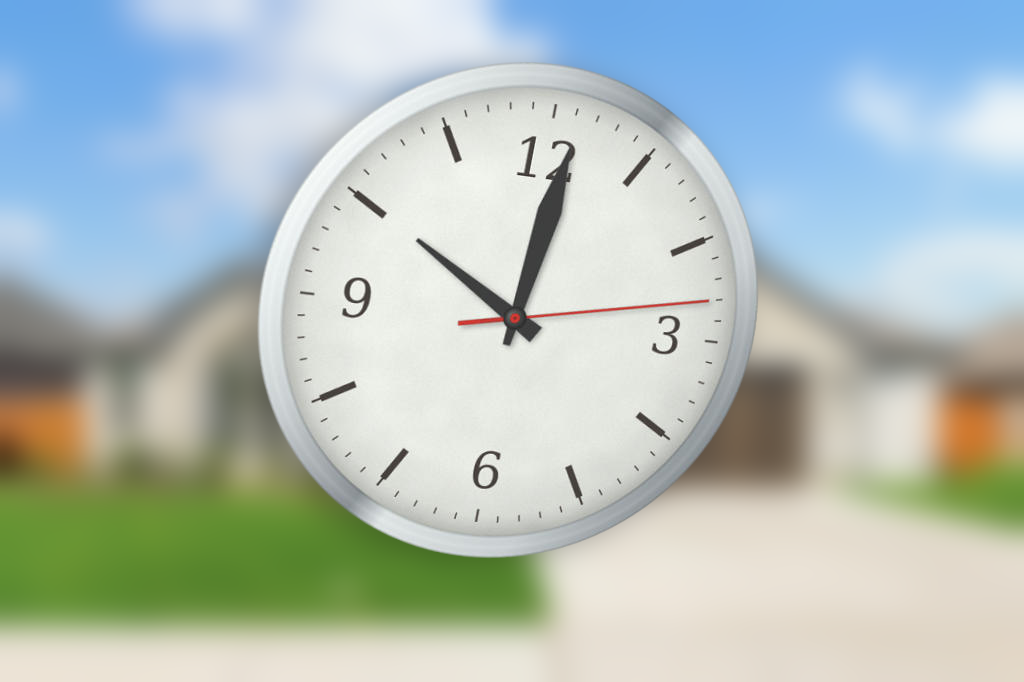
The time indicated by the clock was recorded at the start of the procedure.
10:01:13
